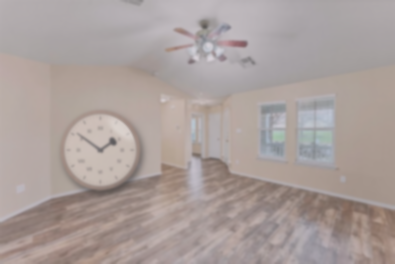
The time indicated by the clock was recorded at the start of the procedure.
1:51
